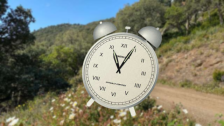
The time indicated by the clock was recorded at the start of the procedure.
11:04
